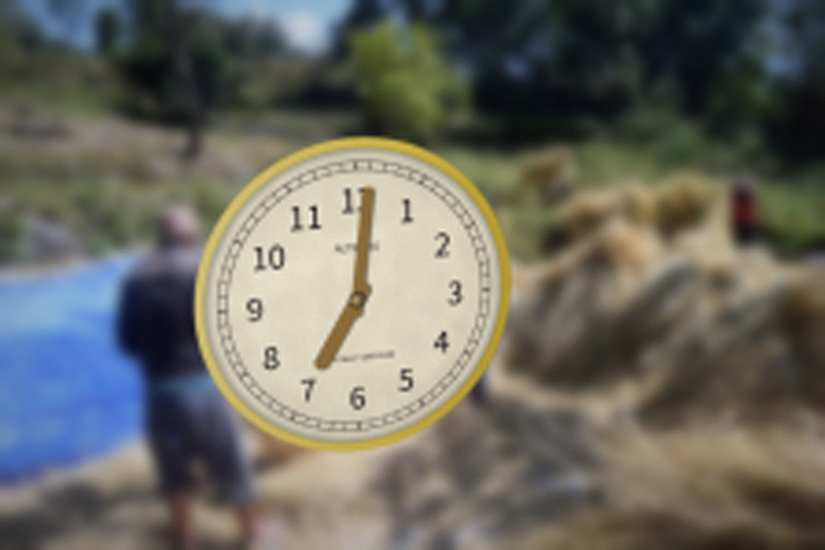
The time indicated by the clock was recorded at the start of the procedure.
7:01
